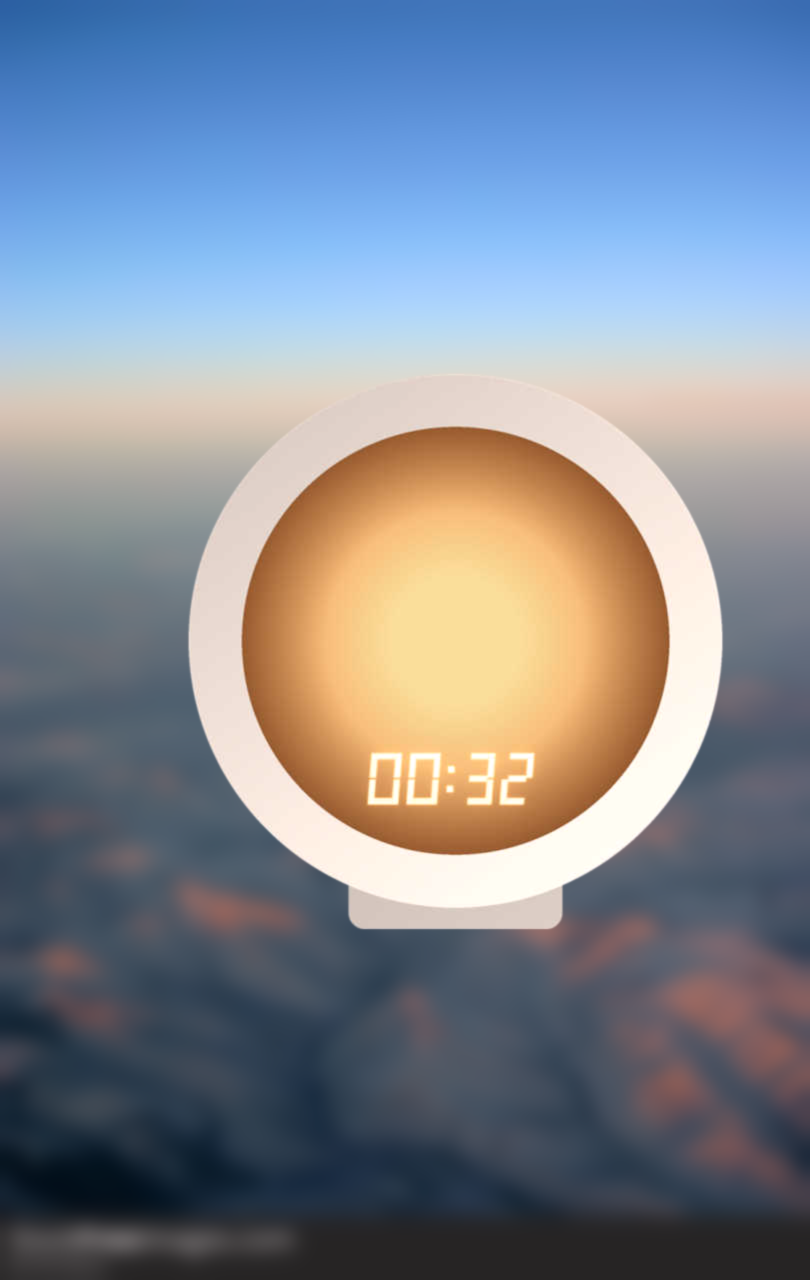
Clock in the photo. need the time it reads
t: 0:32
